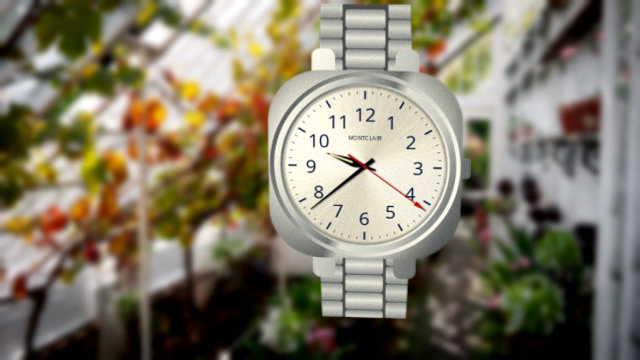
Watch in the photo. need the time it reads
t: 9:38:21
